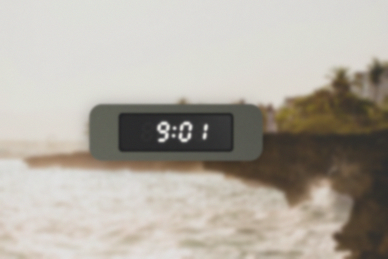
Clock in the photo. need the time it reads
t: 9:01
